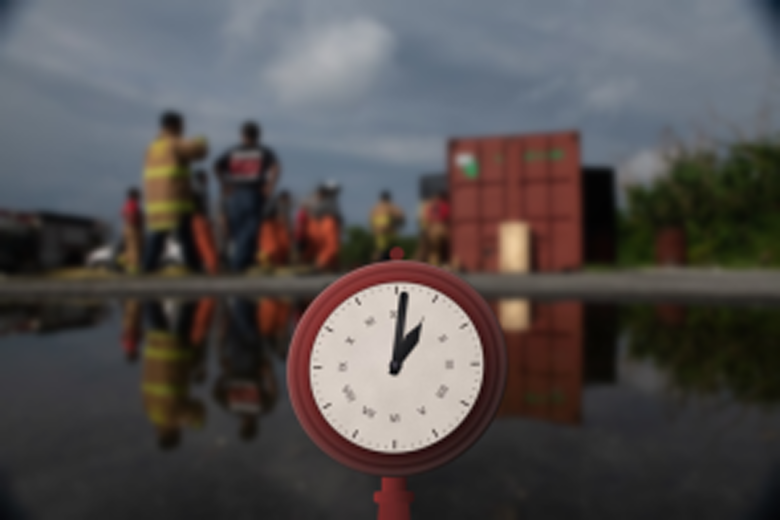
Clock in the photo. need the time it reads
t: 1:01
